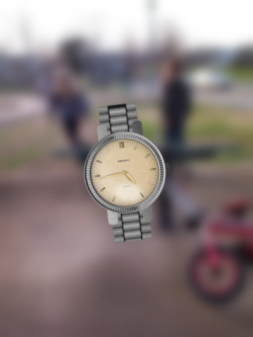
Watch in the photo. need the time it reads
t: 4:44
